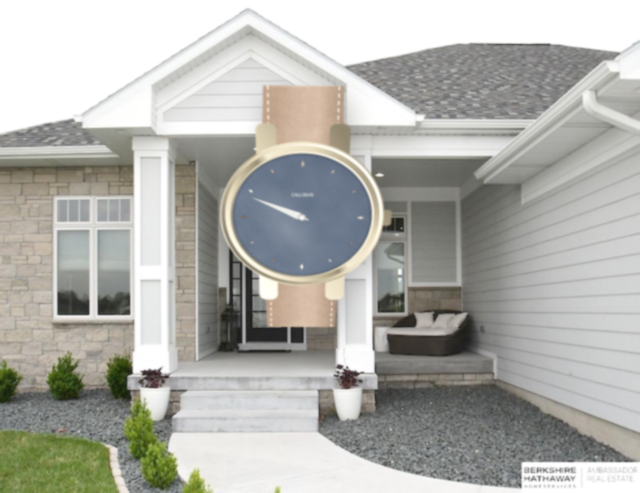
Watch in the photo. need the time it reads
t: 9:49
